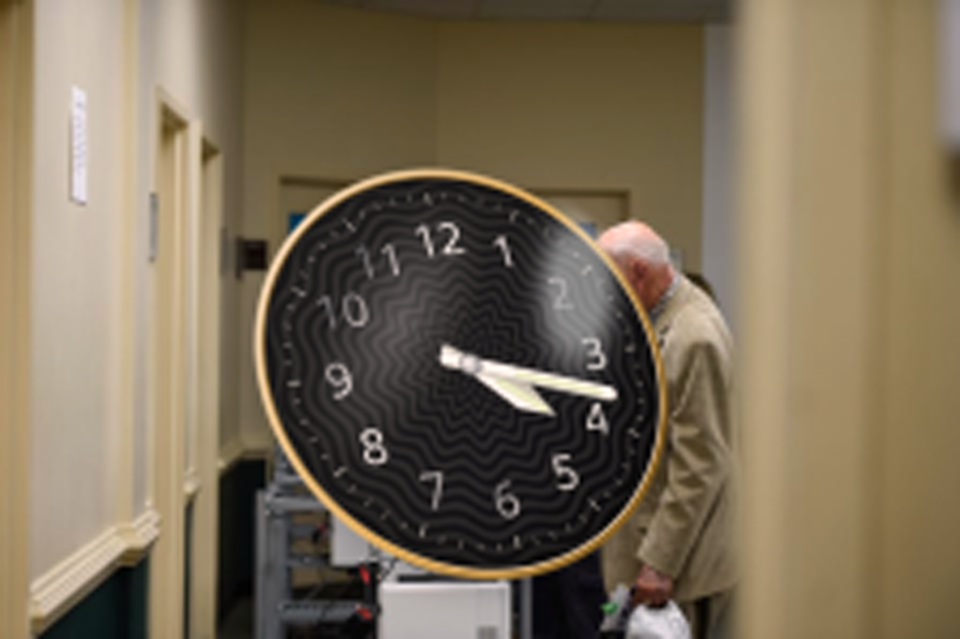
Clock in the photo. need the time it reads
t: 4:18
